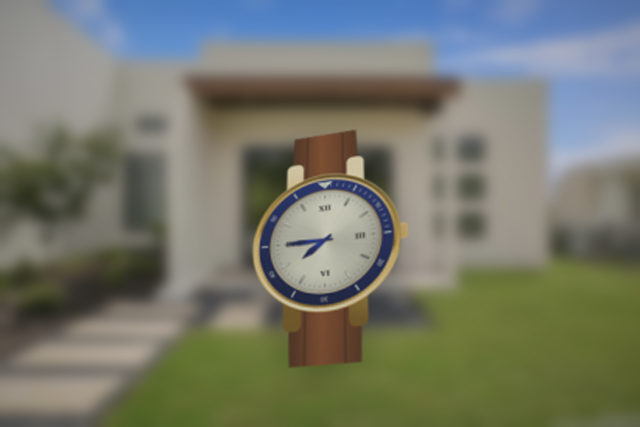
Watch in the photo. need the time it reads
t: 7:45
